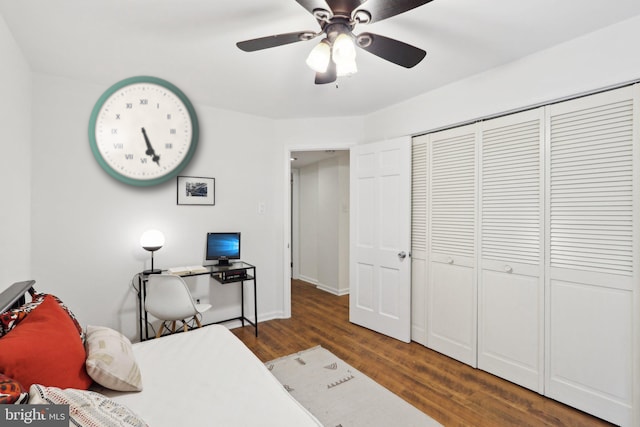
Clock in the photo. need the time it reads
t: 5:26
